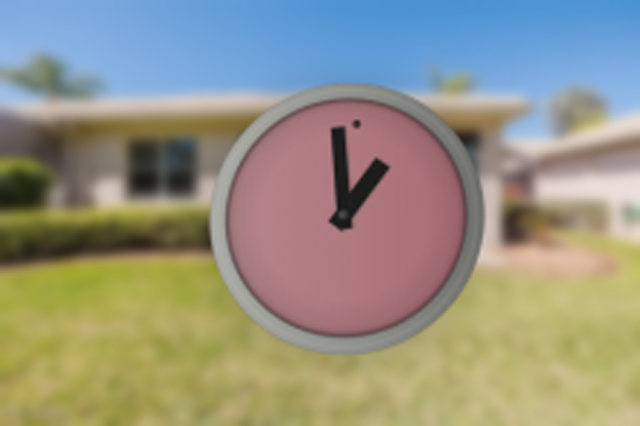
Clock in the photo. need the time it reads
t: 12:58
